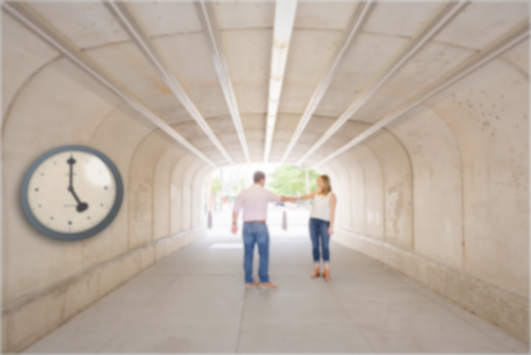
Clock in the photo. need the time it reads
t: 5:00
